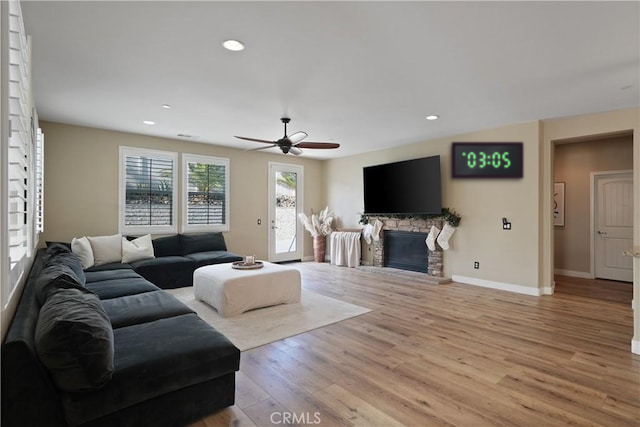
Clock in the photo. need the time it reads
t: 3:05
